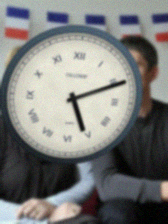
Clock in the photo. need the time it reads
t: 5:11
